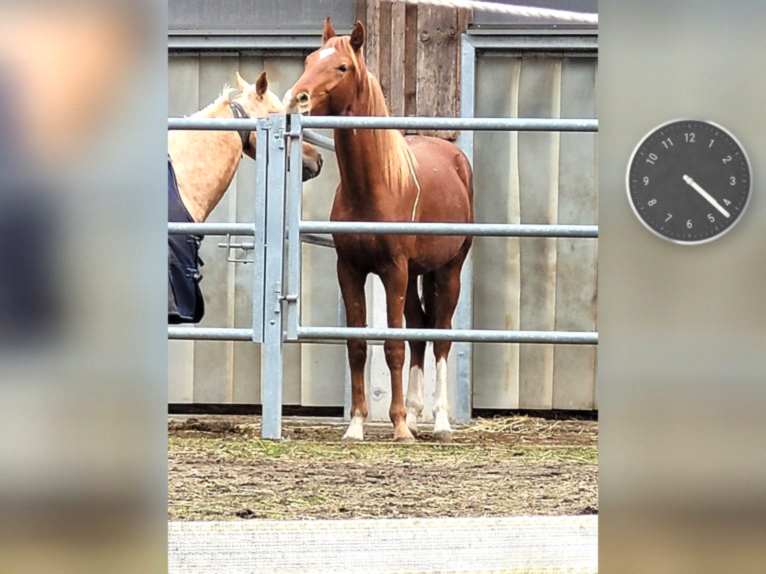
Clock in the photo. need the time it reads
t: 4:22
